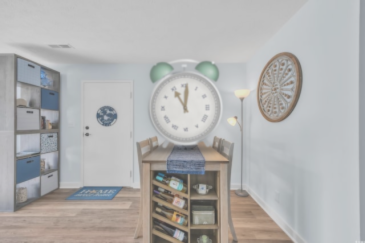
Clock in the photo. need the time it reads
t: 11:01
